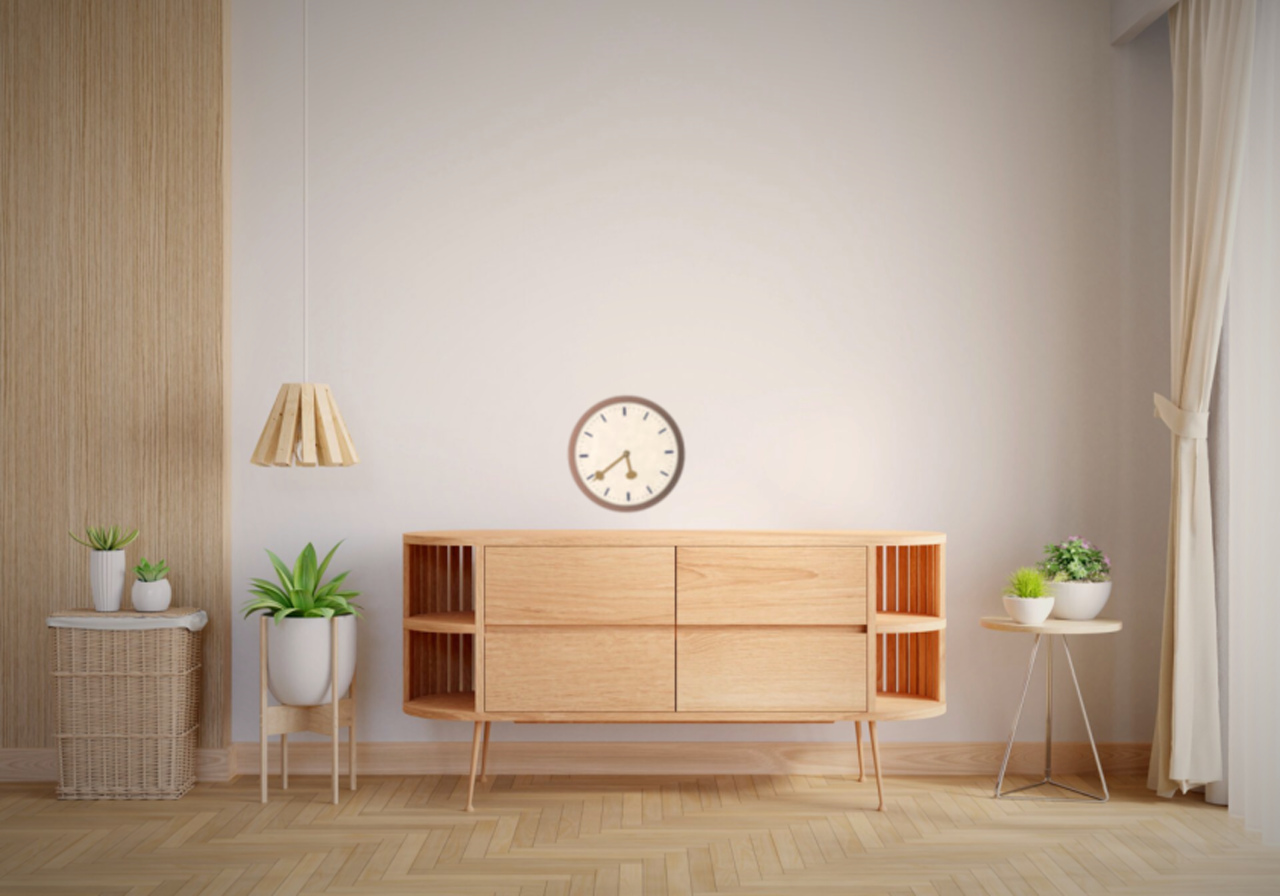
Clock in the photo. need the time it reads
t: 5:39
